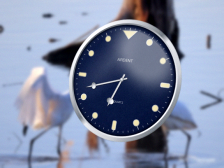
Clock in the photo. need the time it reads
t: 6:42
